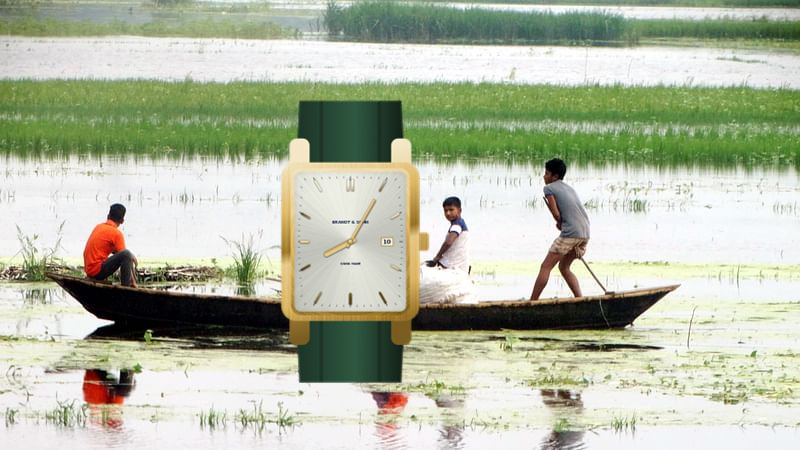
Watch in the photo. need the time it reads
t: 8:05
